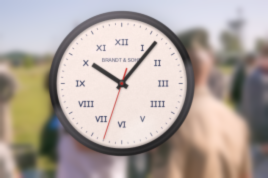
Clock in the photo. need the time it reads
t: 10:06:33
